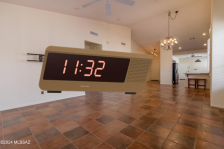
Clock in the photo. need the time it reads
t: 11:32
